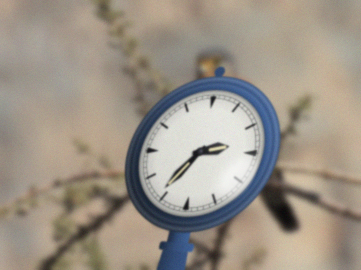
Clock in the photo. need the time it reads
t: 2:36
